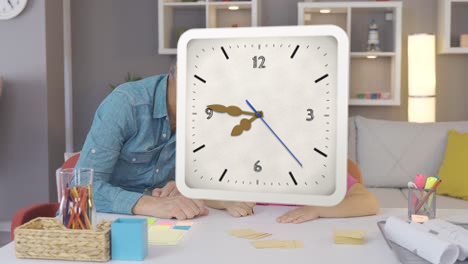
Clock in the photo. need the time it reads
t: 7:46:23
